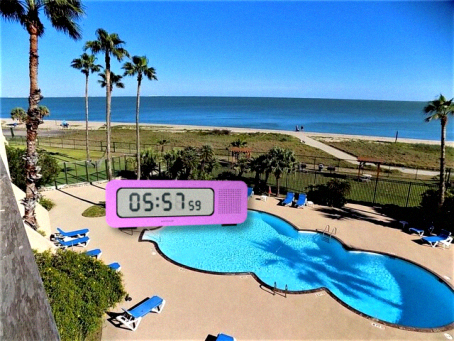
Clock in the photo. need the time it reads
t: 5:57:59
